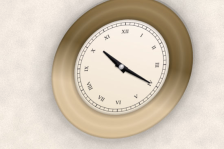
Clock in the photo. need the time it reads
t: 10:20
